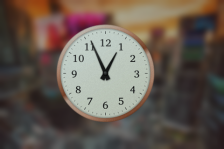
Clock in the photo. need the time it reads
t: 12:56
